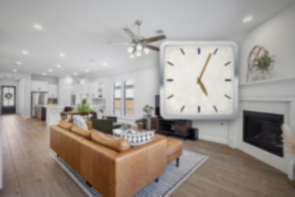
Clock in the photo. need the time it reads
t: 5:04
